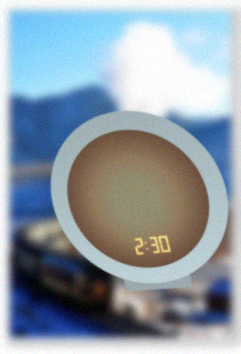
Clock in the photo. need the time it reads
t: 2:30
